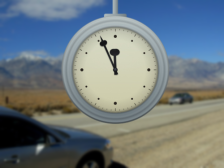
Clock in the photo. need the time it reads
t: 11:56
